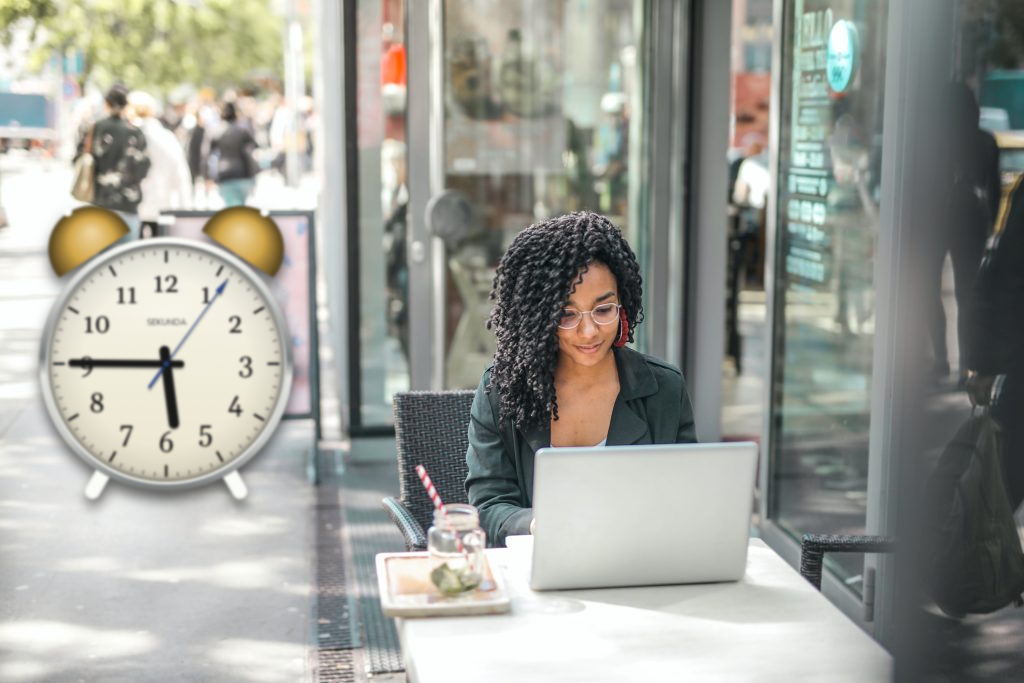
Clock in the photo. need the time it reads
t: 5:45:06
